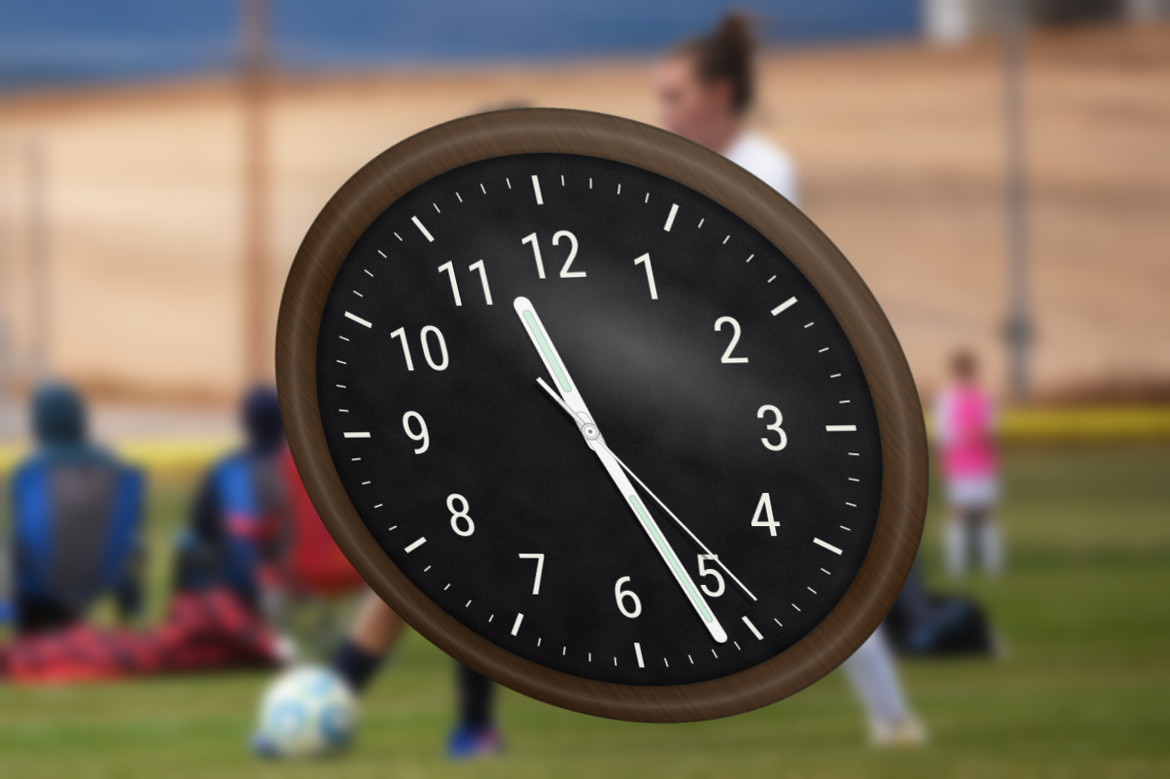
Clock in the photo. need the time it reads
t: 11:26:24
